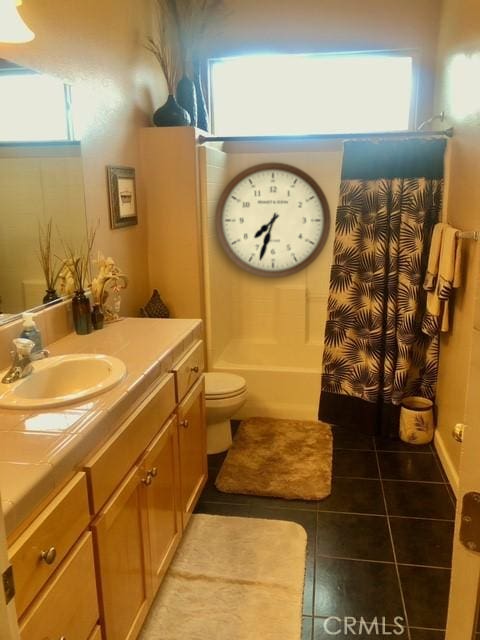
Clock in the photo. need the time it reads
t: 7:33
